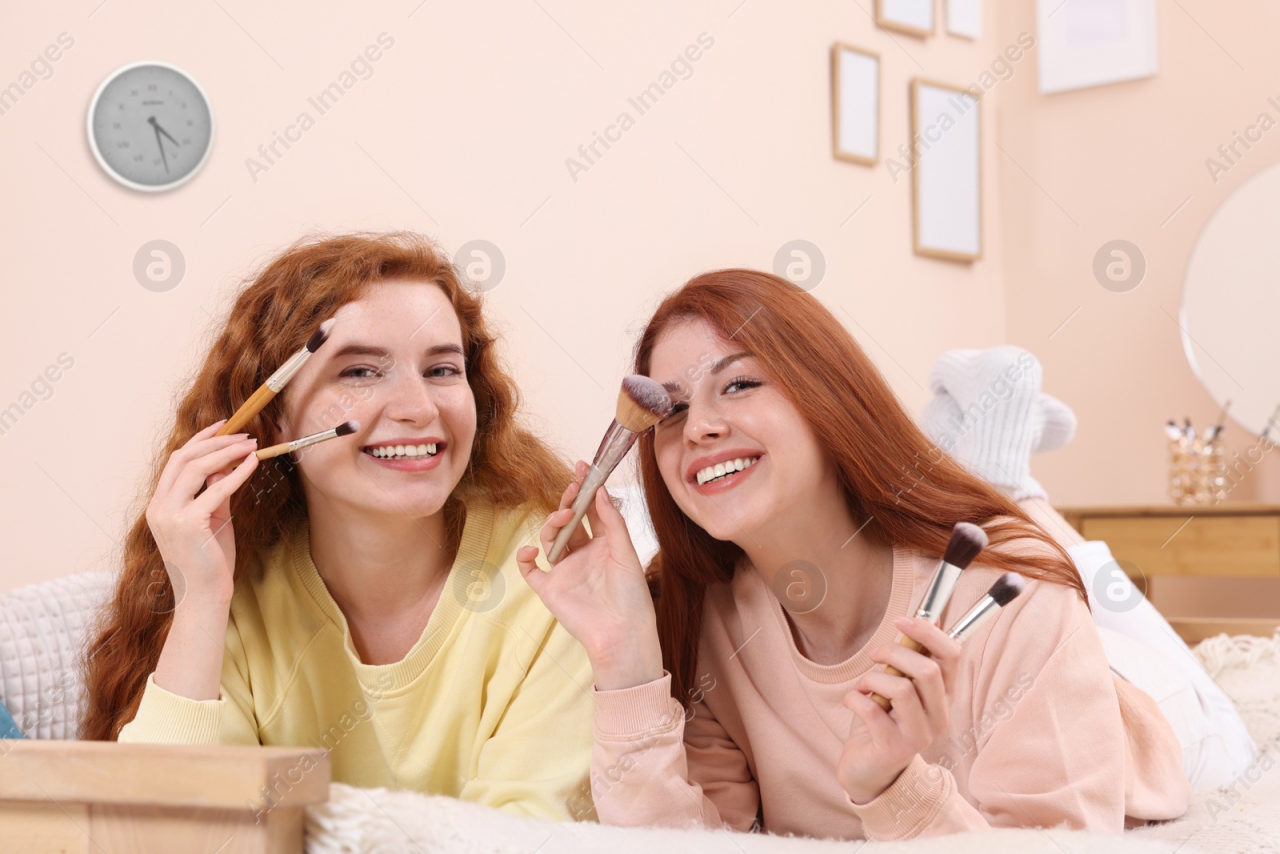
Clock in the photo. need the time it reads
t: 4:28
